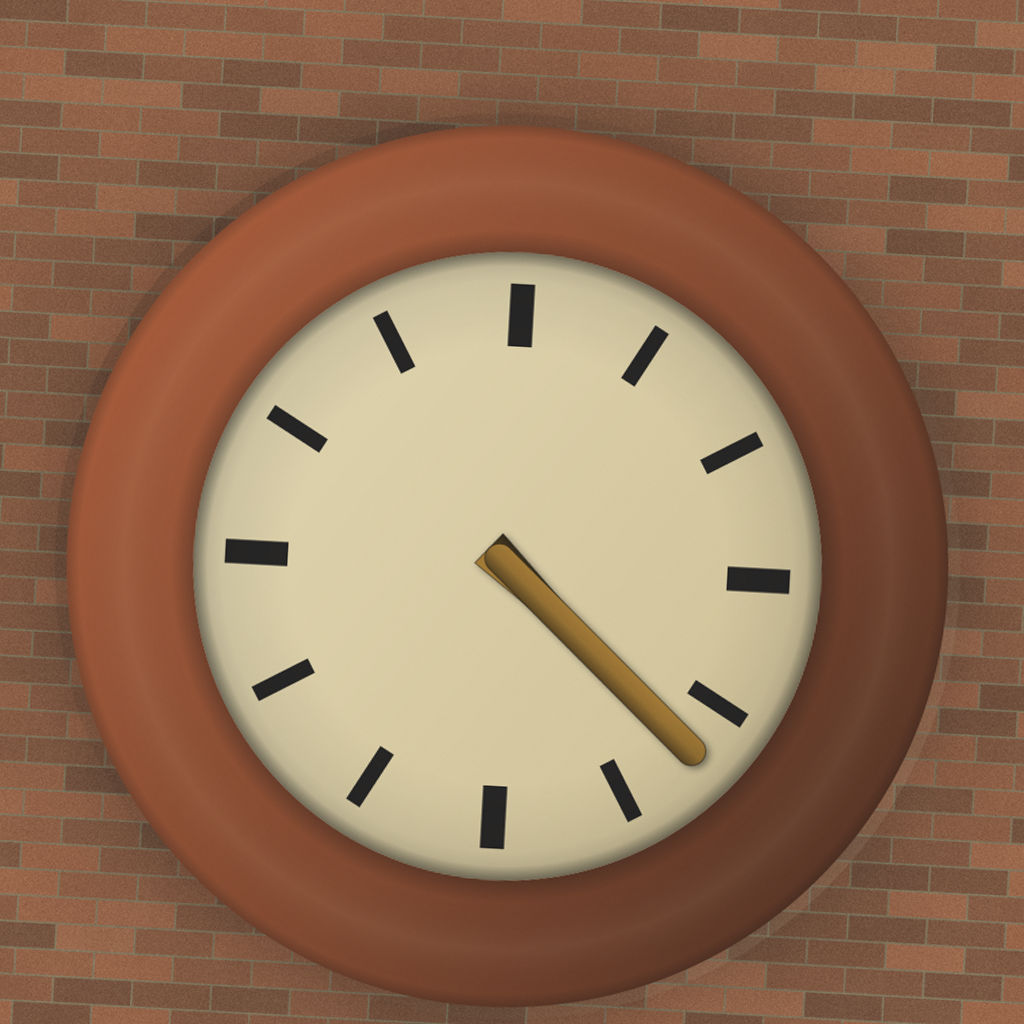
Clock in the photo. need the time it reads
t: 4:22
